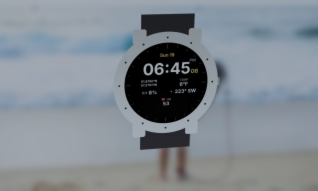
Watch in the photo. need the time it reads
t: 6:45
